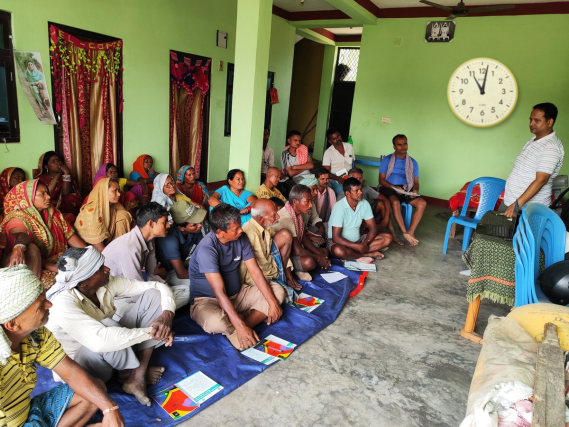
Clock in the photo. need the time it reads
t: 11:02
